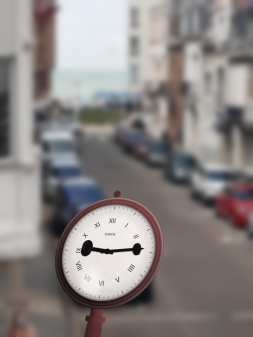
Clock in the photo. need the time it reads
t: 9:14
